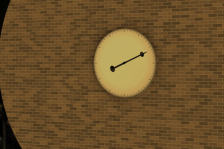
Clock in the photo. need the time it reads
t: 8:11
